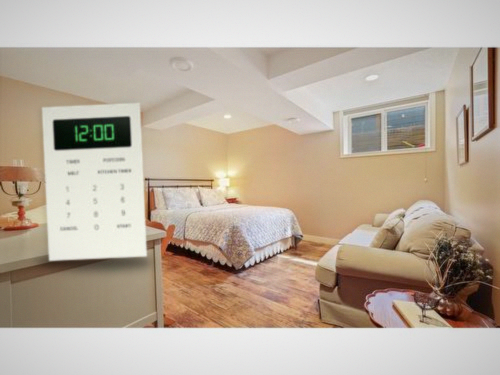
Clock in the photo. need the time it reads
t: 12:00
